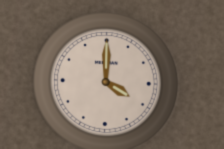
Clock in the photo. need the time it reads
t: 4:00
